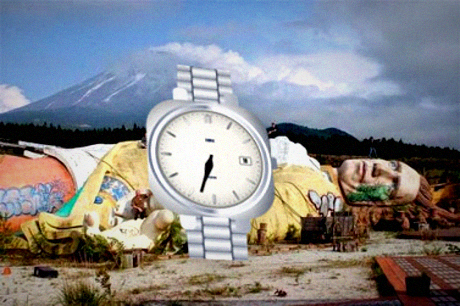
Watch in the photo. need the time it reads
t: 6:33
